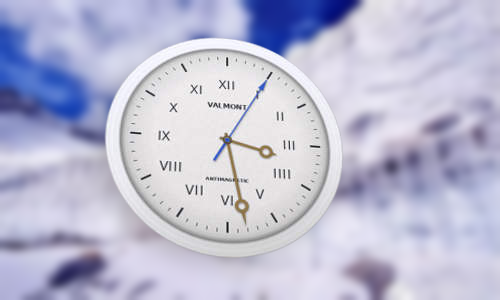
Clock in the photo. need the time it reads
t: 3:28:05
